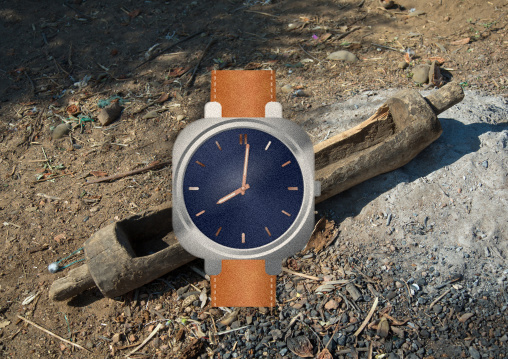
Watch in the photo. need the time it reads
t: 8:01
